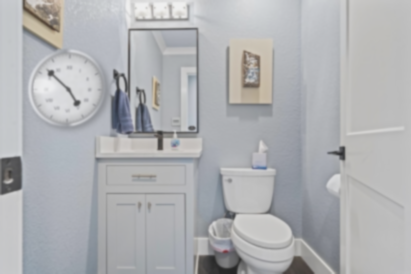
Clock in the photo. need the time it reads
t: 4:52
